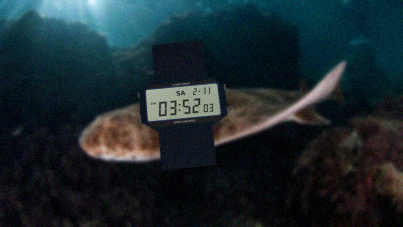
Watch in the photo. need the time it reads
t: 3:52:03
